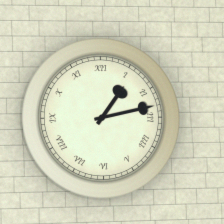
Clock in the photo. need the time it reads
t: 1:13
